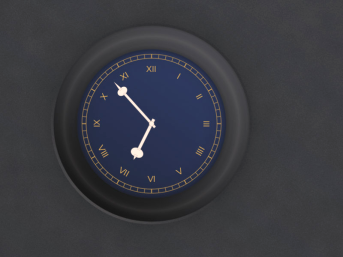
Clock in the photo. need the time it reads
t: 6:53
